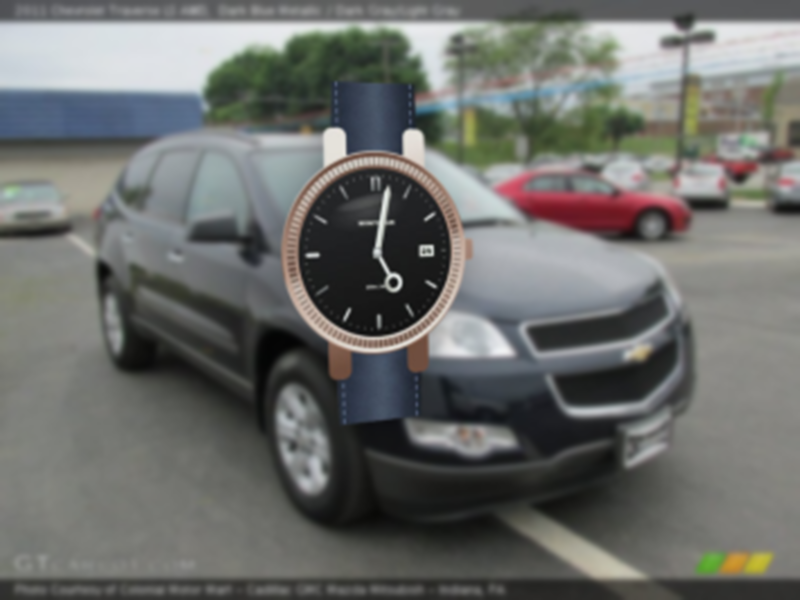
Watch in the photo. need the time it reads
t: 5:02
